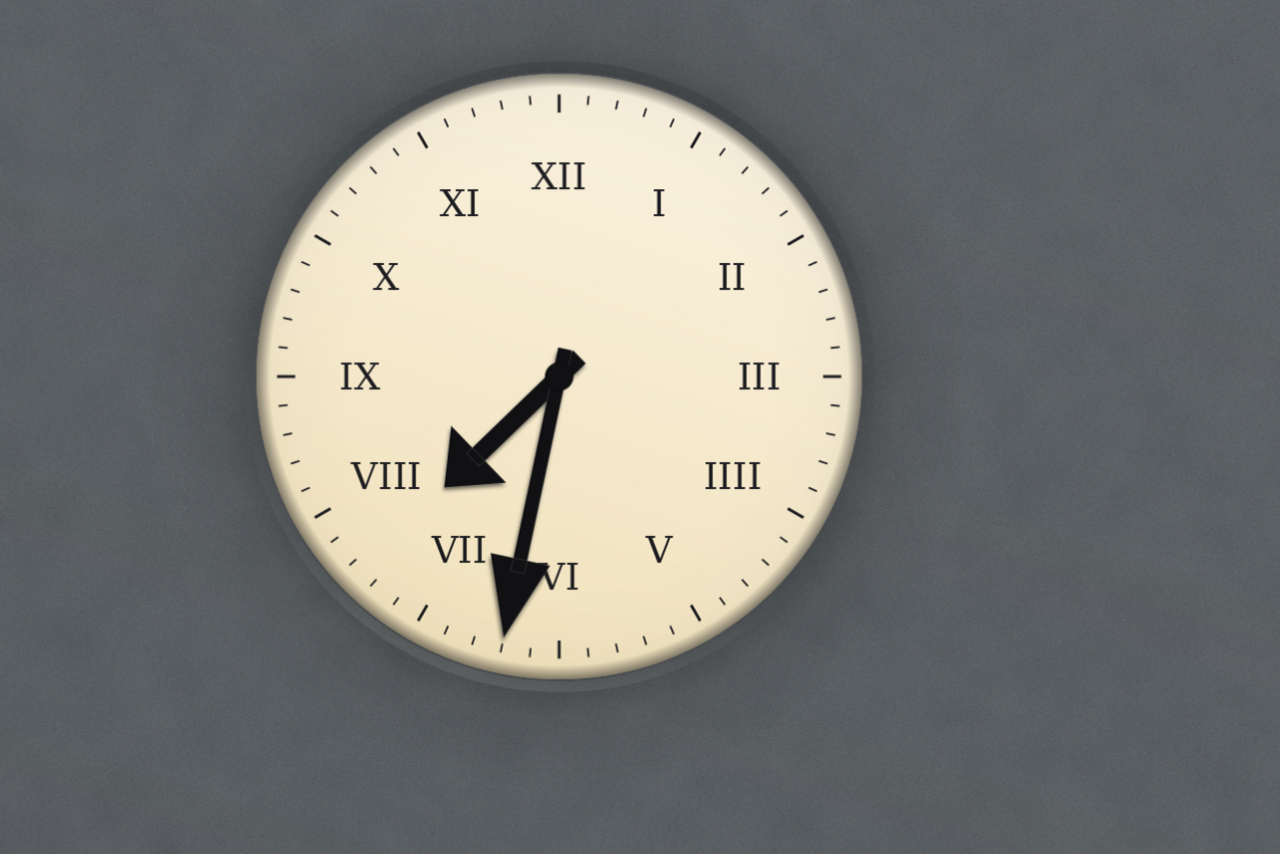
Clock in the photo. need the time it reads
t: 7:32
